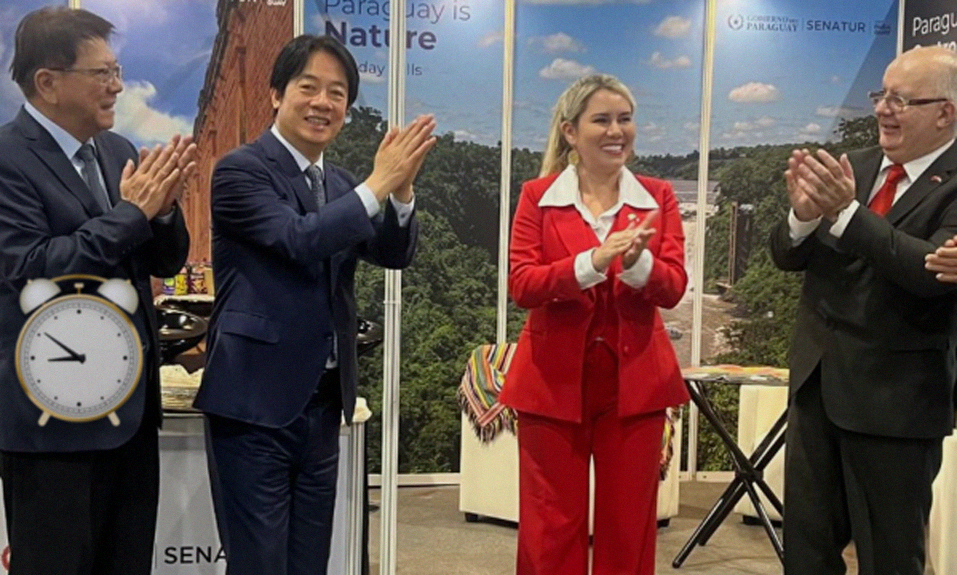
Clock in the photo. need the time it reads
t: 8:51
